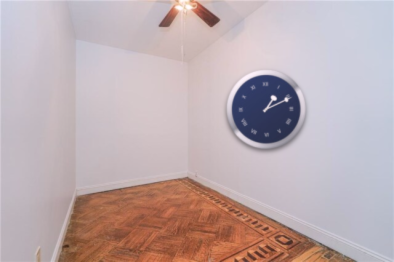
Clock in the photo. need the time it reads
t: 1:11
